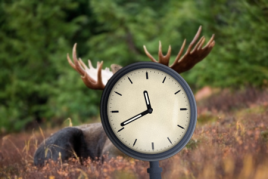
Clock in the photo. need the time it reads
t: 11:41
